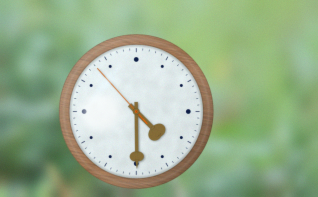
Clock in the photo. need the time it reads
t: 4:29:53
